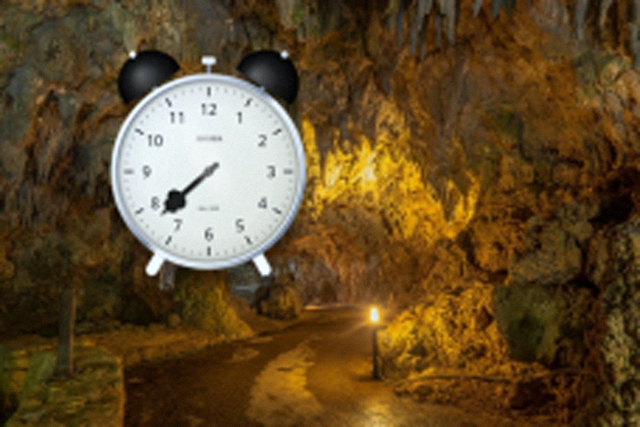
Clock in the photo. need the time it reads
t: 7:38
